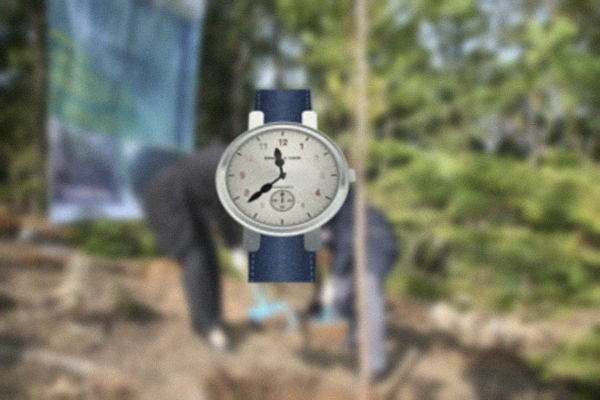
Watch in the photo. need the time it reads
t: 11:38
